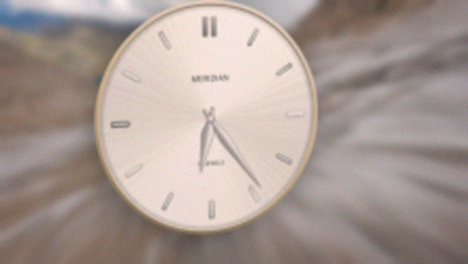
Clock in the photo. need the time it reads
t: 6:24
